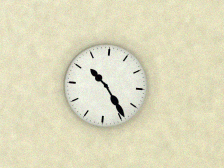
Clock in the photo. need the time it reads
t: 10:24
